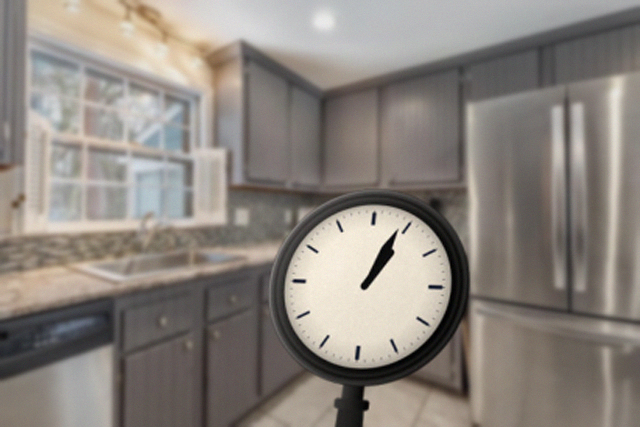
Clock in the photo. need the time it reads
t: 1:04
